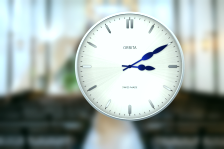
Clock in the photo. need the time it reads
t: 3:10
